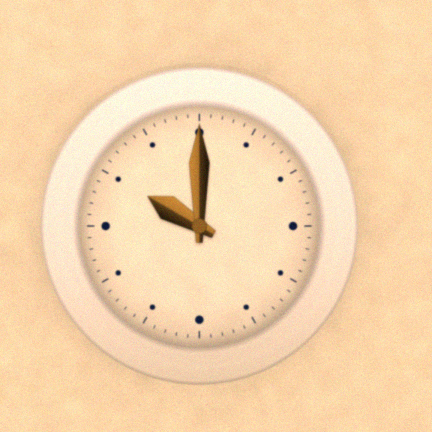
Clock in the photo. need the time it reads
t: 10:00
